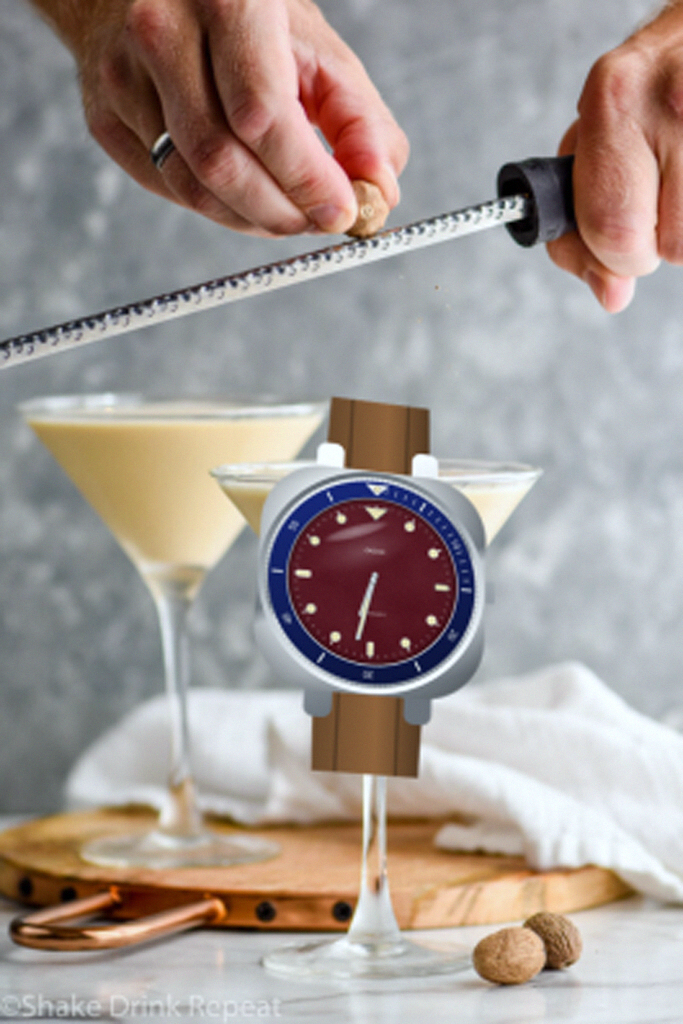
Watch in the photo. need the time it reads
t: 6:32
